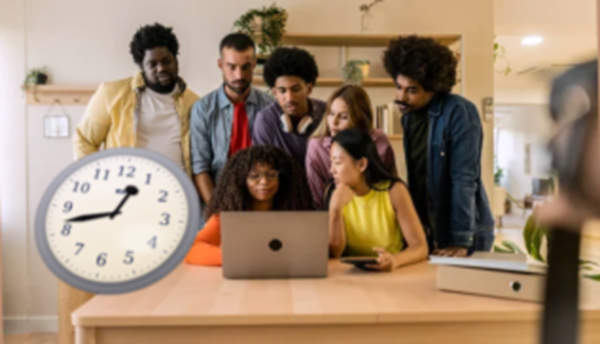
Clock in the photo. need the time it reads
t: 12:42
